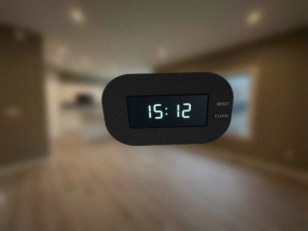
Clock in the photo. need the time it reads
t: 15:12
